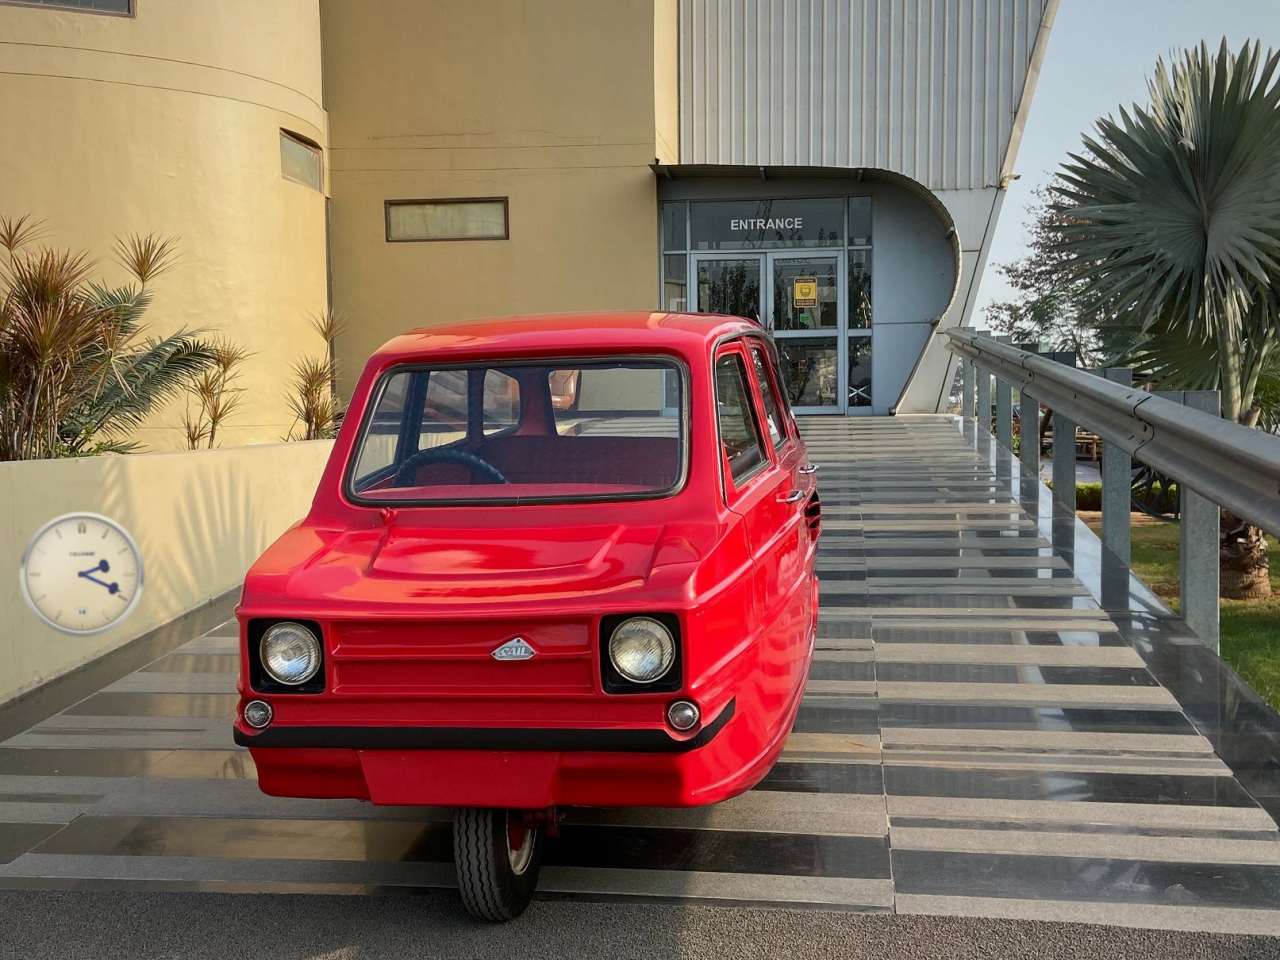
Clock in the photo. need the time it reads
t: 2:19
